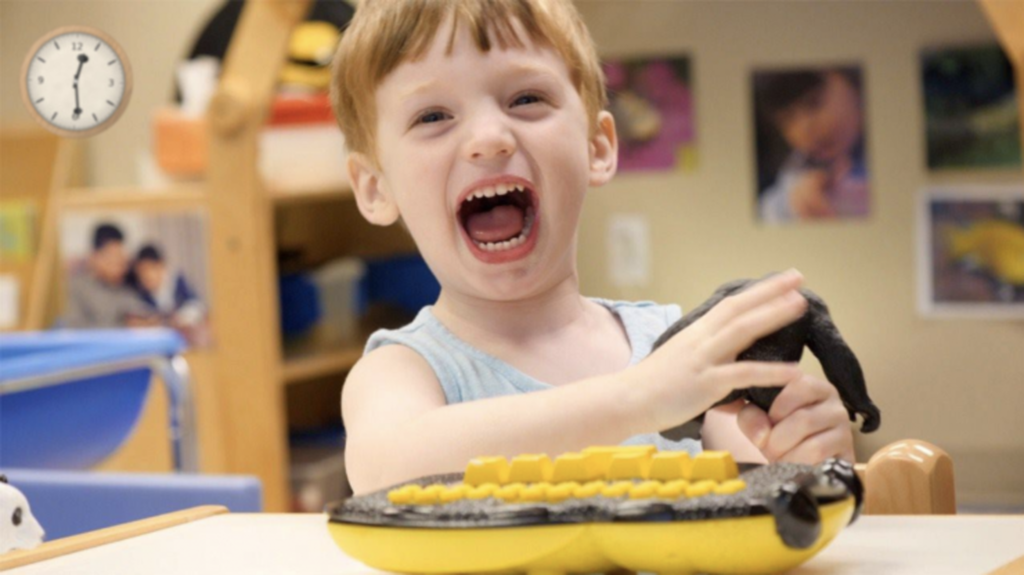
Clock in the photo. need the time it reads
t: 12:29
